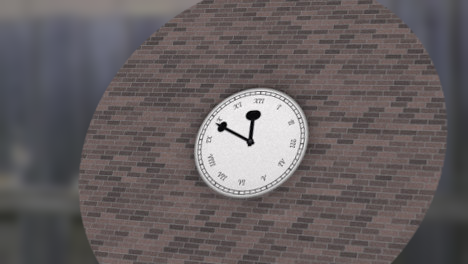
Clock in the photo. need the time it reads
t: 11:49
